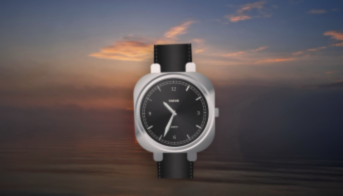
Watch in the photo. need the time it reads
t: 10:34
